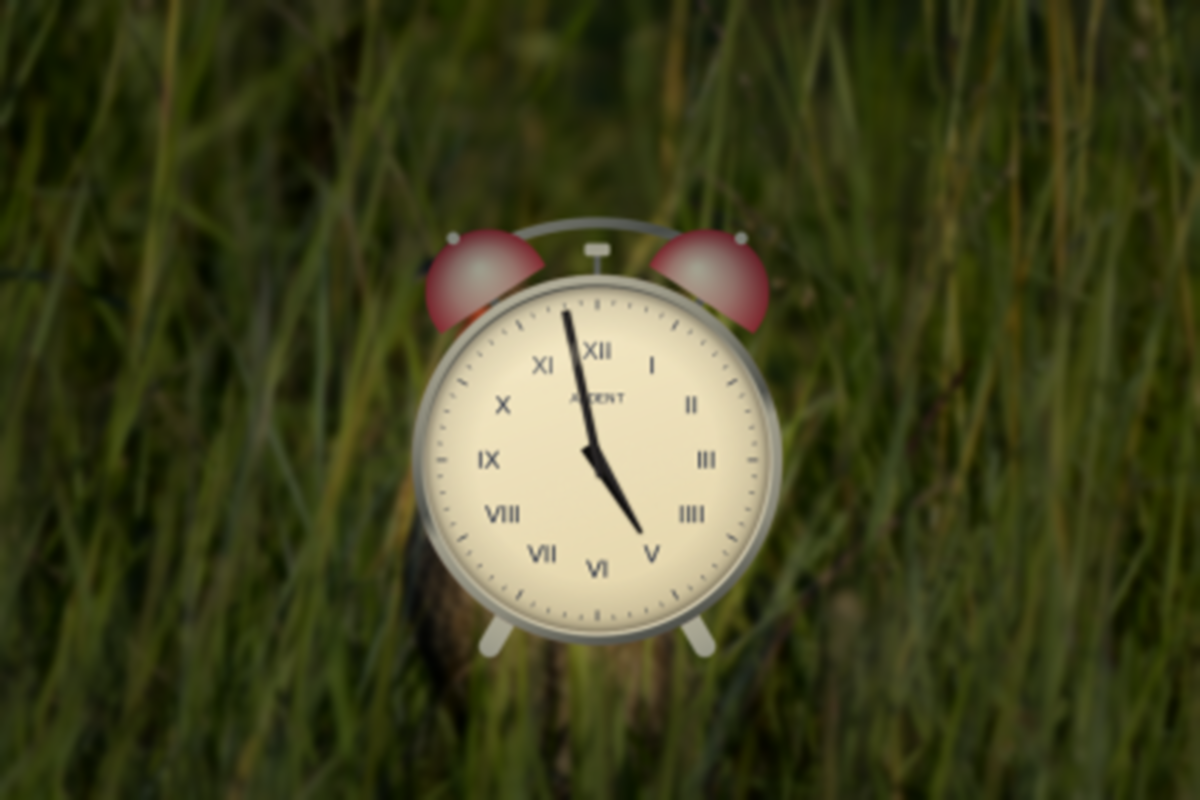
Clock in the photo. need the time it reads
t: 4:58
